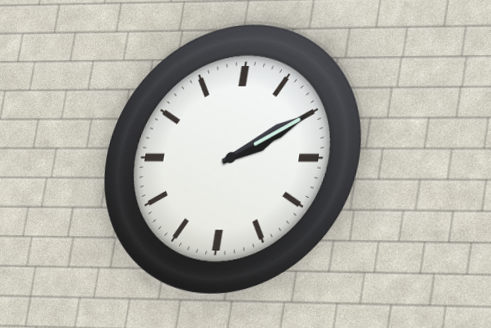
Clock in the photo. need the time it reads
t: 2:10
